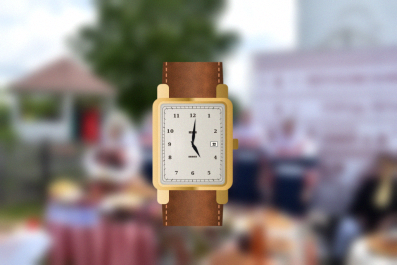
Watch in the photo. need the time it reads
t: 5:01
